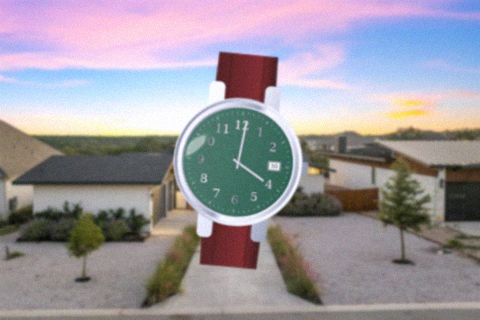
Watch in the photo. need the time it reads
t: 4:01
